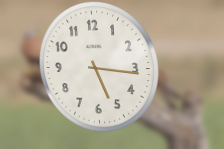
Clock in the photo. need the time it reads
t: 5:16
